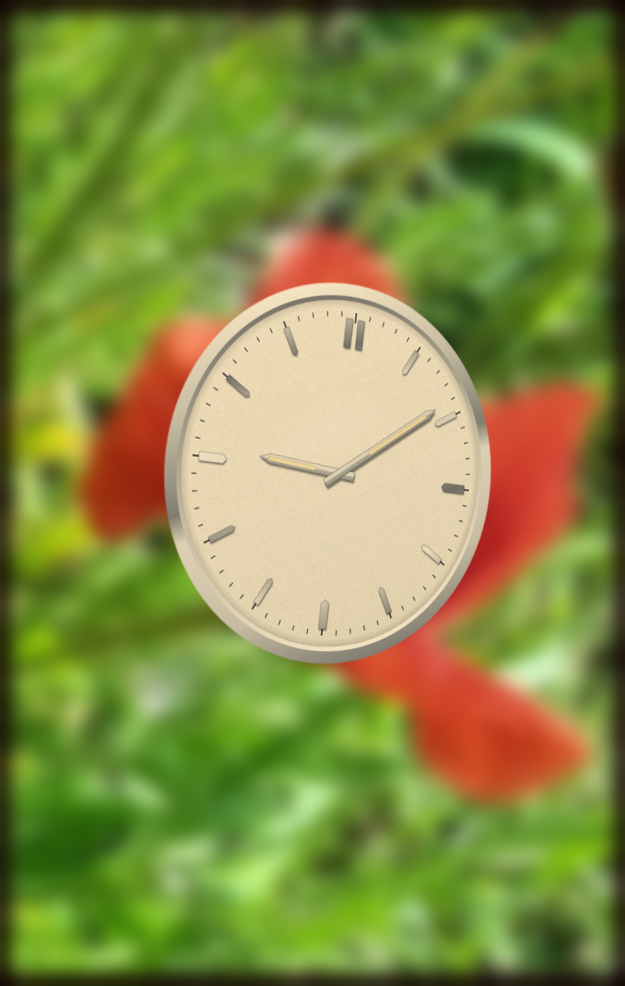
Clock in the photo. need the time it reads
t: 9:09
